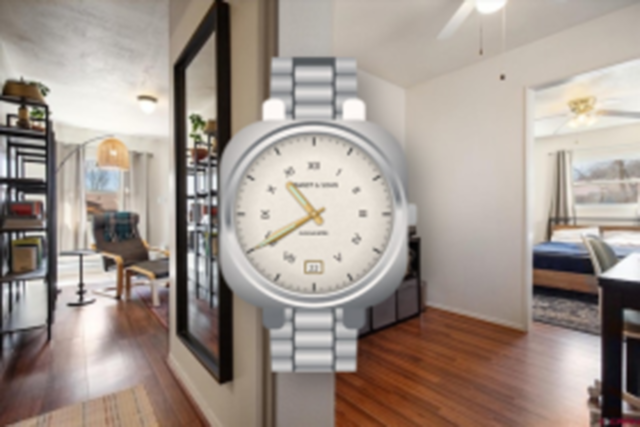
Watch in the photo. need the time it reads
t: 10:40
